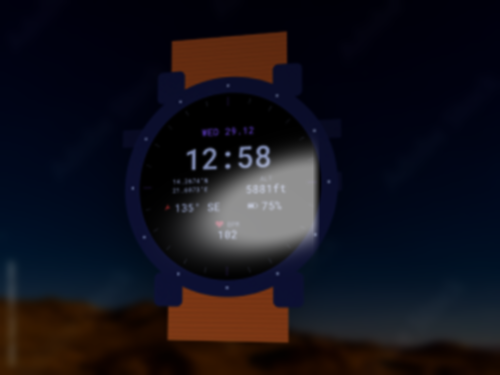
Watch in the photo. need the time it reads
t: 12:58
